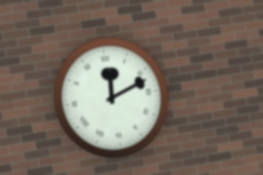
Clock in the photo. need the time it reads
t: 12:12
